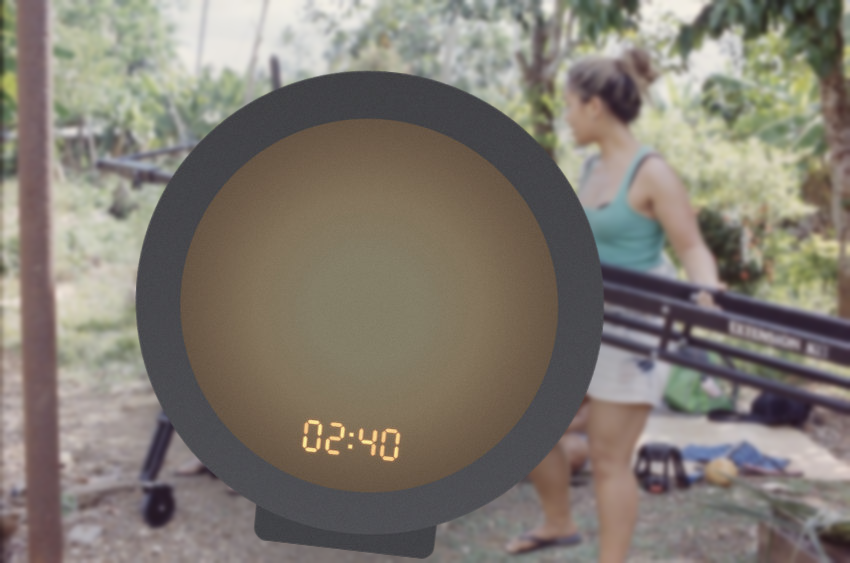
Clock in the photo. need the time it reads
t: 2:40
